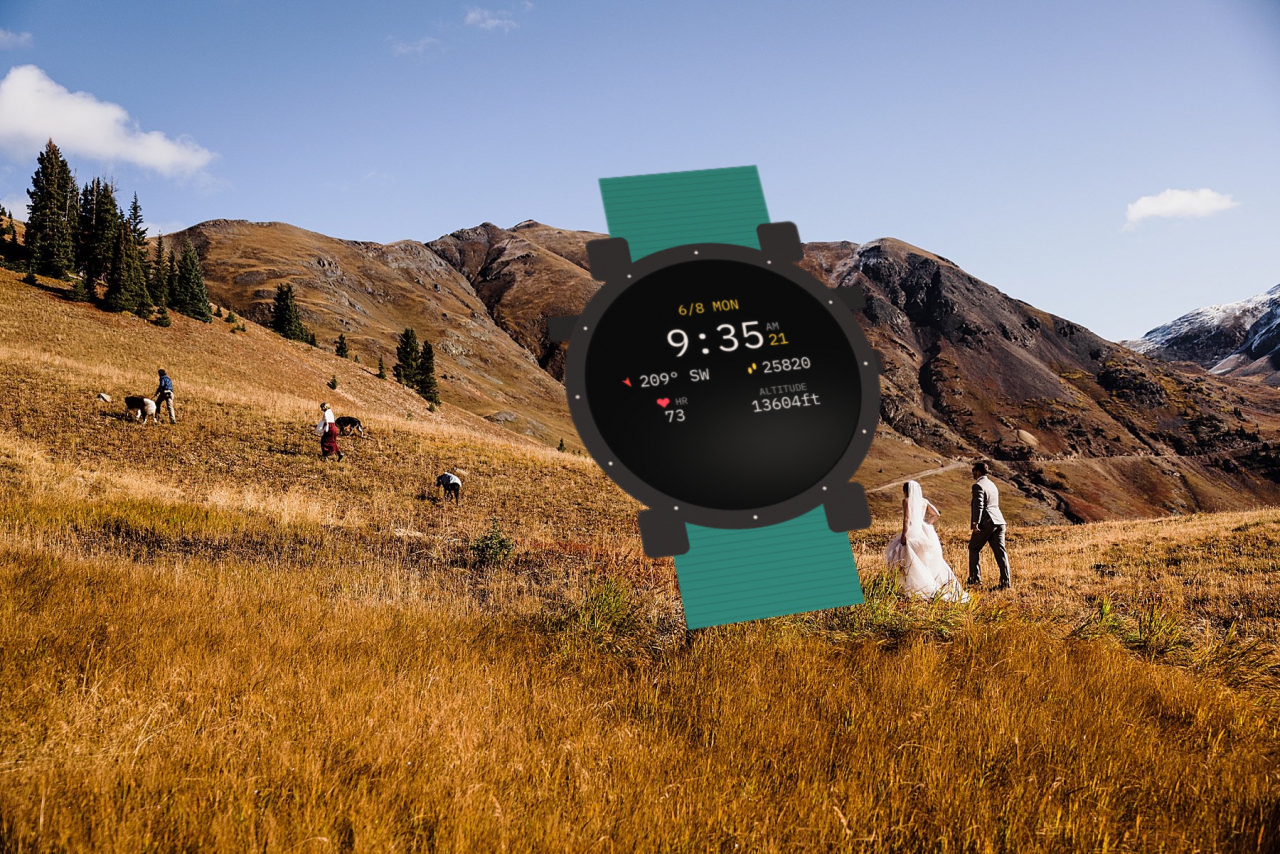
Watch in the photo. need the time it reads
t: 9:35:21
